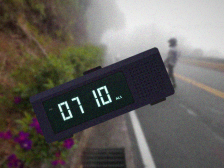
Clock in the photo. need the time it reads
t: 7:10
